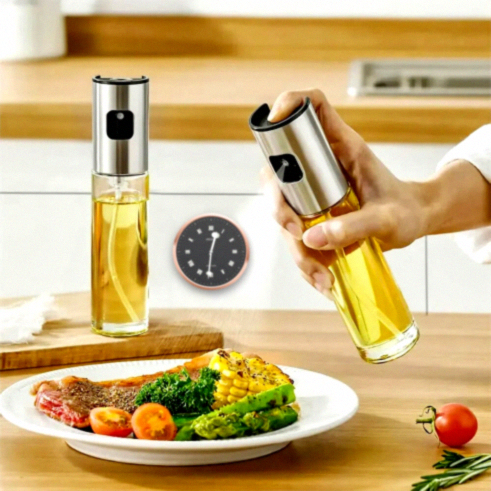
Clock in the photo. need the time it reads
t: 12:31
